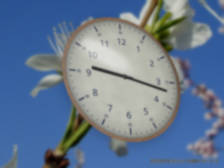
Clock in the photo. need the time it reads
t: 9:17
